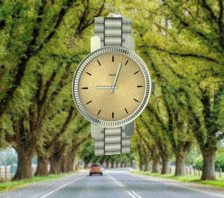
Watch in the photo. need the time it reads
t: 9:03
